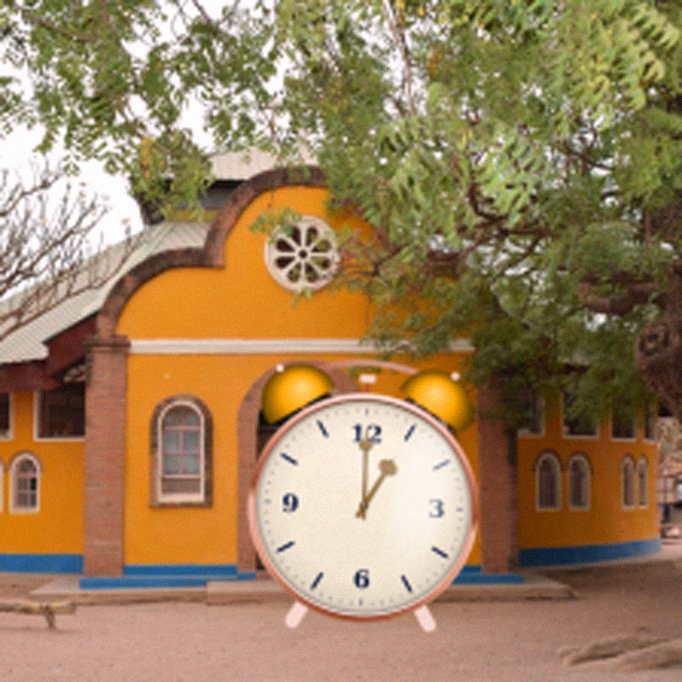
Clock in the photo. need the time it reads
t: 1:00
